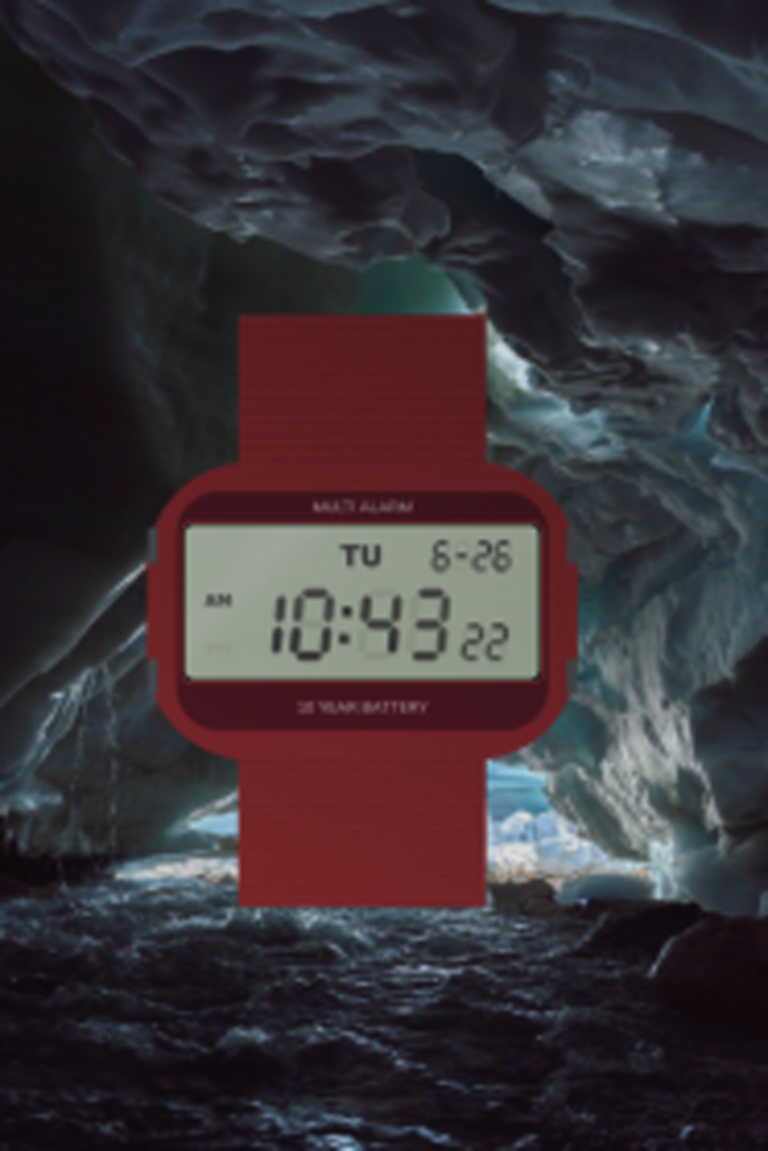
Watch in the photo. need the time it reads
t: 10:43:22
